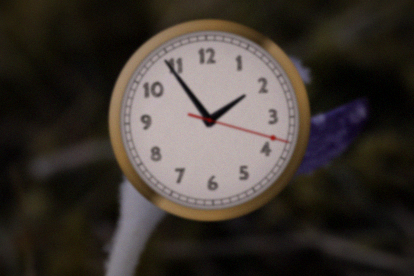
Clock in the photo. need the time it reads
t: 1:54:18
